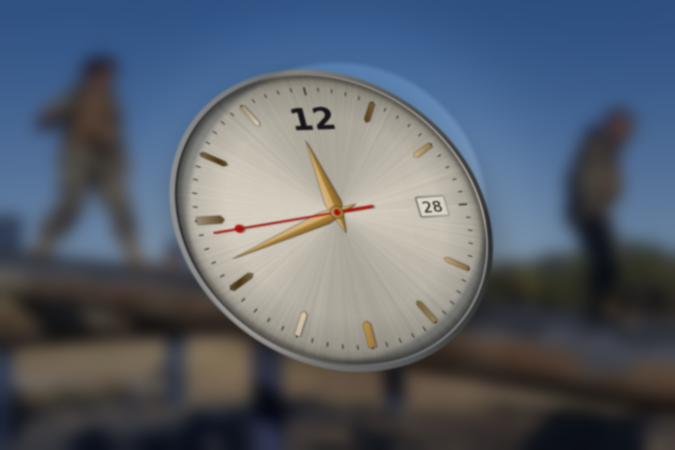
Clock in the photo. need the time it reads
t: 11:41:44
